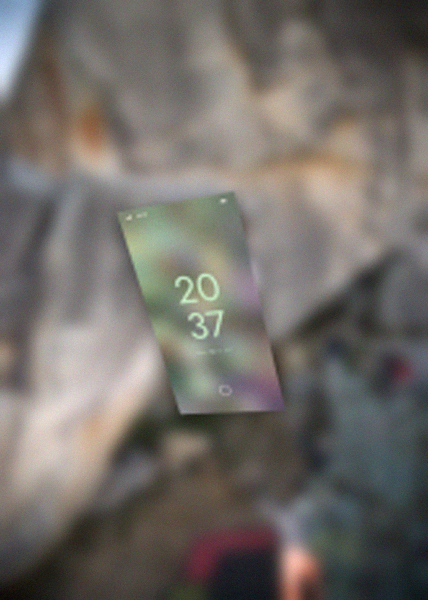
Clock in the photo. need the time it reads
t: 20:37
